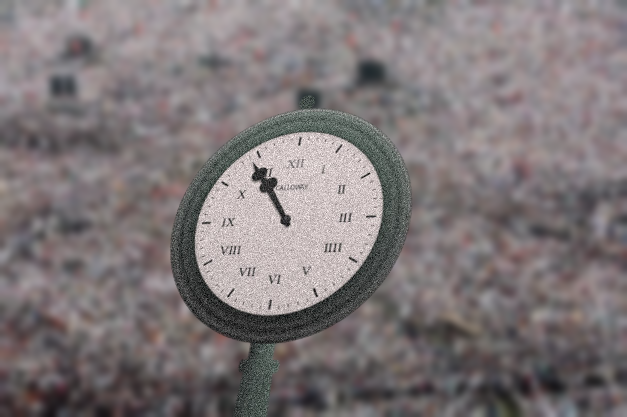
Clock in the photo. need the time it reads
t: 10:54
